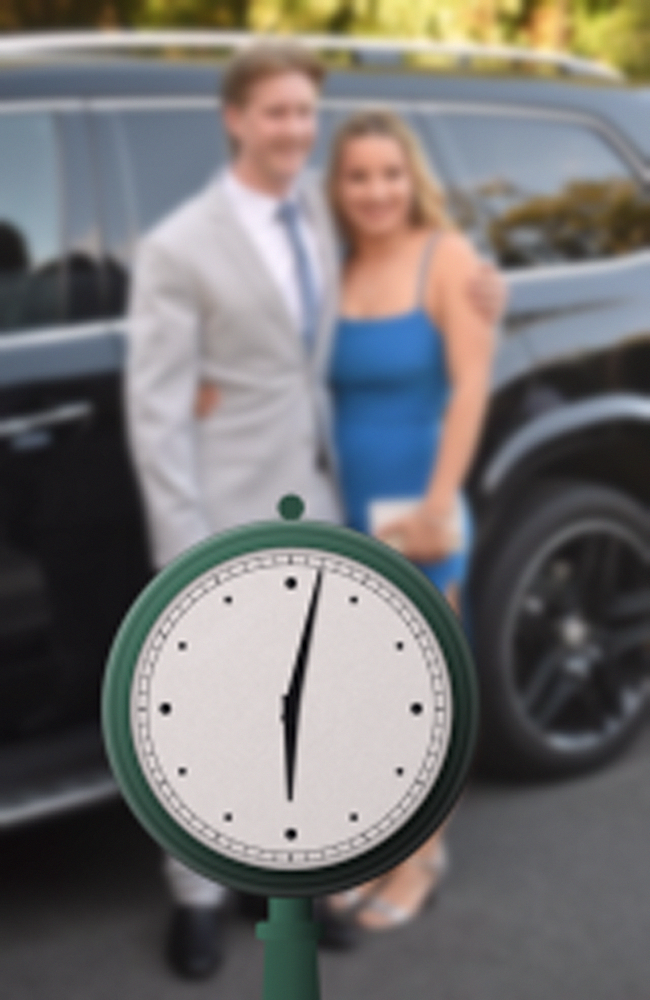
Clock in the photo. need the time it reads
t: 6:02
